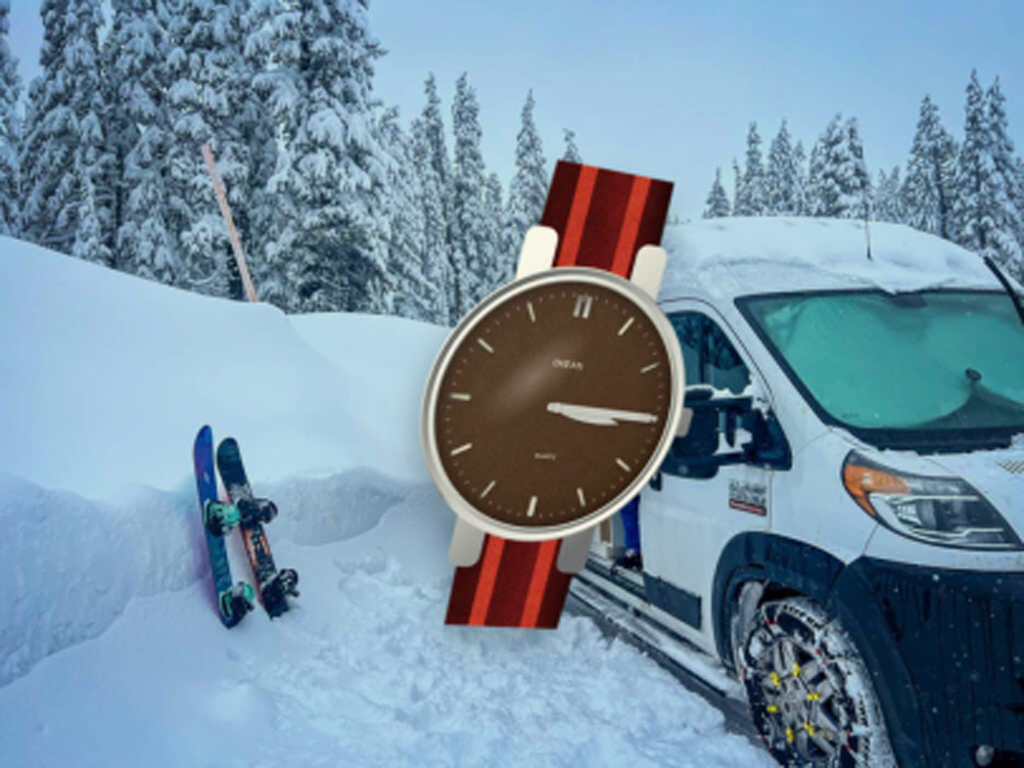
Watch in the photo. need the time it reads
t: 3:15
